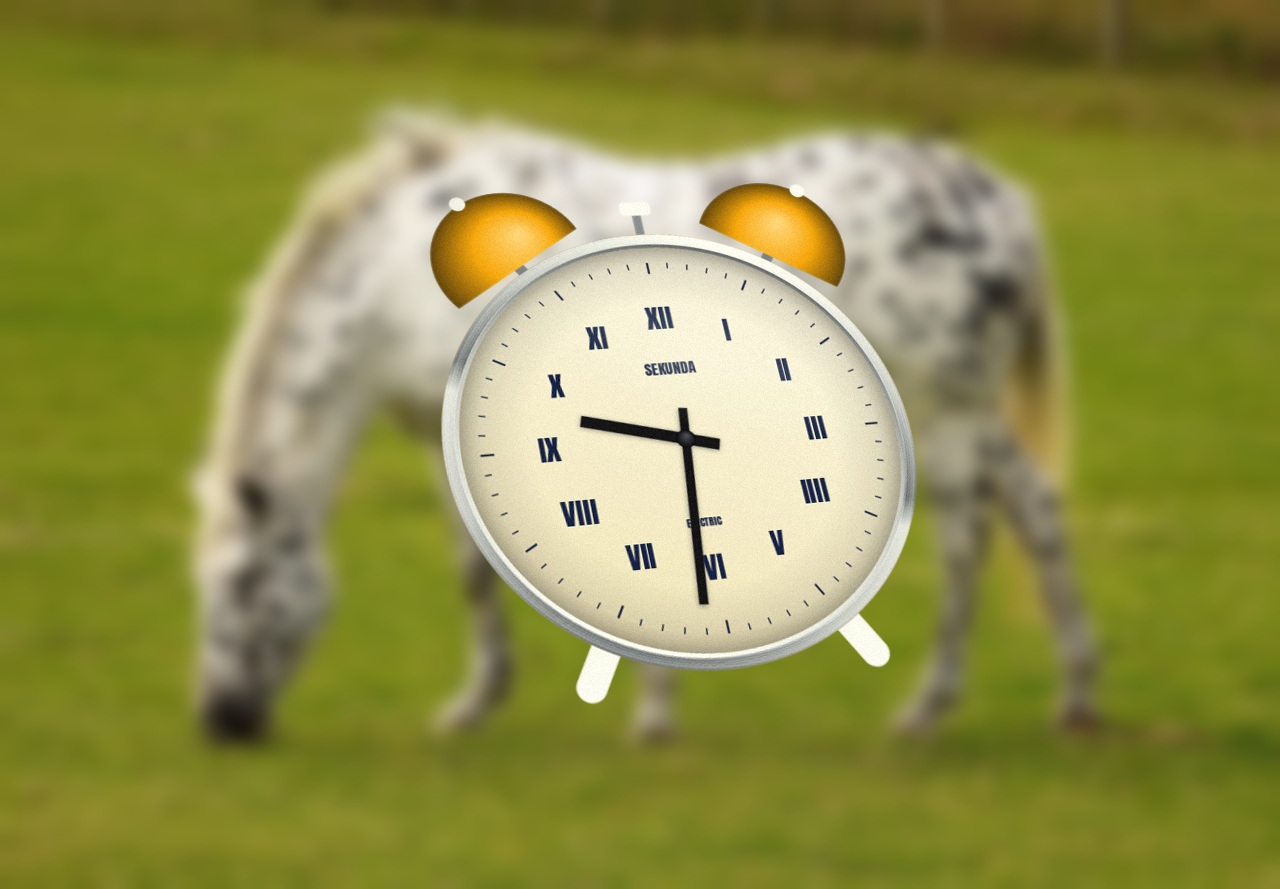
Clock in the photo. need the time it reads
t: 9:31
